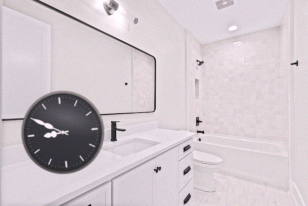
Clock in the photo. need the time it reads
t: 8:50
